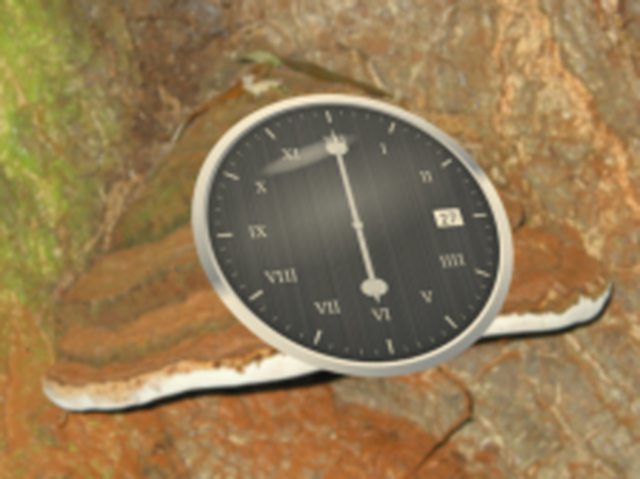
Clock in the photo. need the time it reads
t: 6:00
